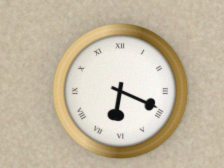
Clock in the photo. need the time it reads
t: 6:19
